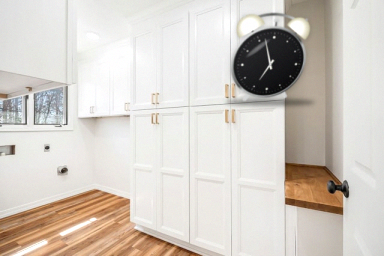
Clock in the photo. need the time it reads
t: 6:57
